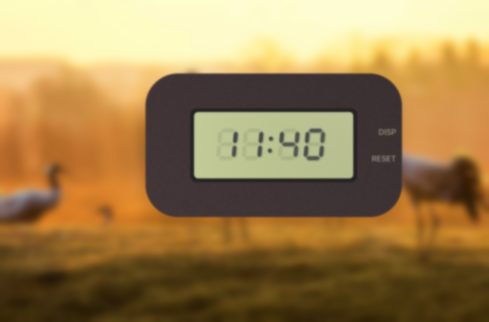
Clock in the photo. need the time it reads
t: 11:40
